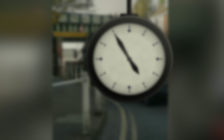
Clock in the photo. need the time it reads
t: 4:55
